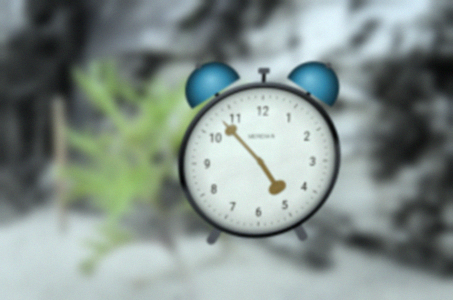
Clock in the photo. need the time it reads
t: 4:53
